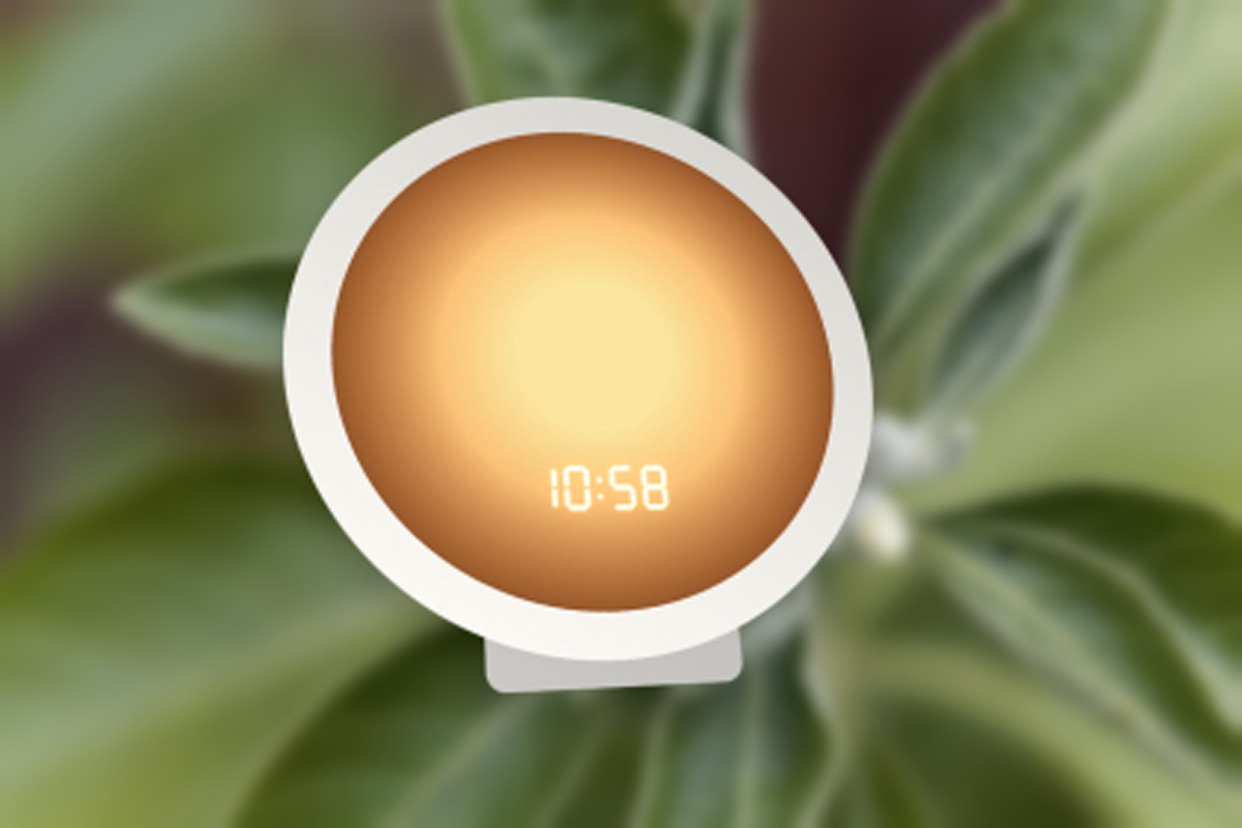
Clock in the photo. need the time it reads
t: 10:58
